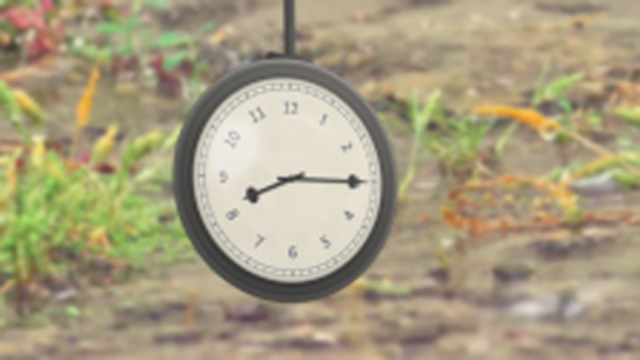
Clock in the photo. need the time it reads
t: 8:15
